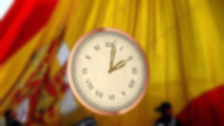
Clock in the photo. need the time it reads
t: 2:02
